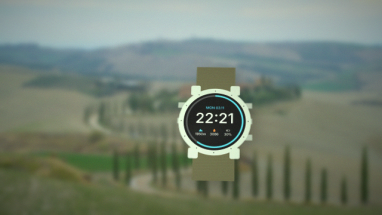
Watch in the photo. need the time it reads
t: 22:21
